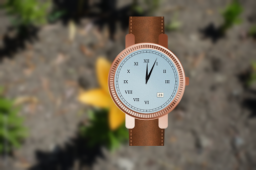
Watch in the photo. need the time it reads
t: 12:04
